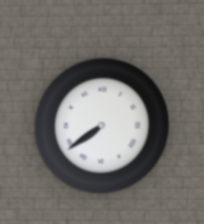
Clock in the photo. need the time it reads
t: 7:39
